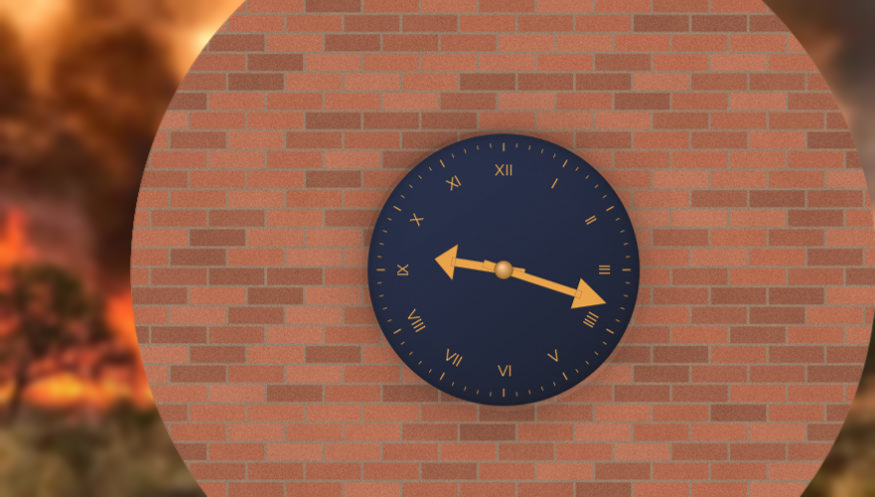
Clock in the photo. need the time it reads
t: 9:18
